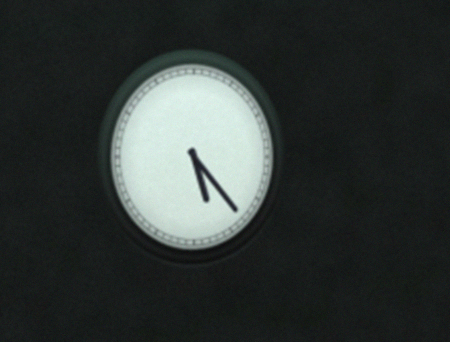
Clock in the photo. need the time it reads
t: 5:23
